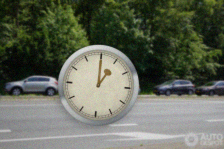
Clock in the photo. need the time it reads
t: 1:00
